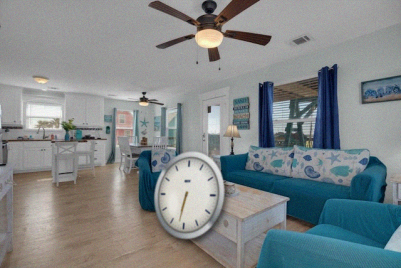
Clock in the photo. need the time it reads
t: 6:32
